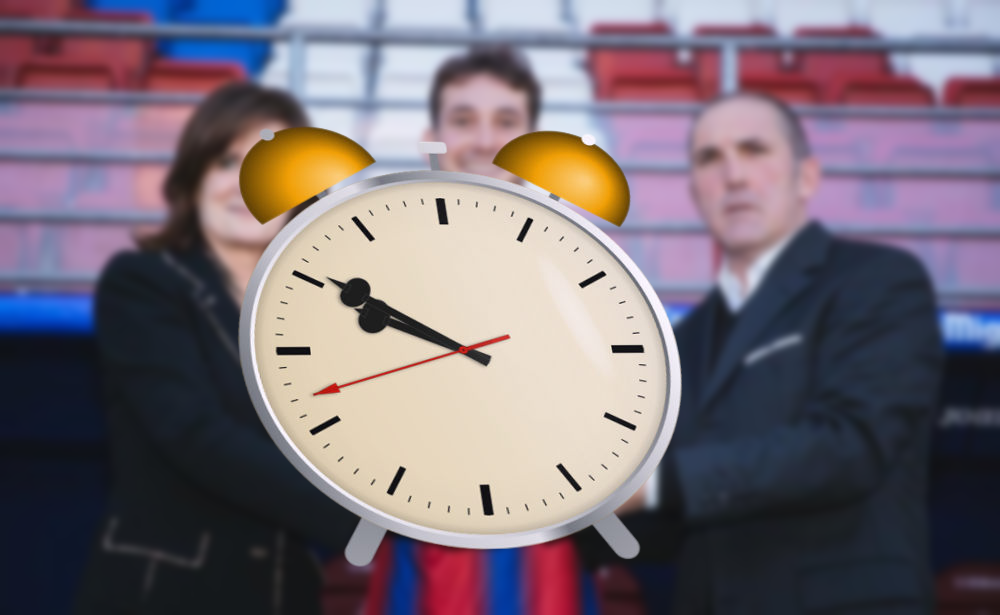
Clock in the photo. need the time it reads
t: 9:50:42
